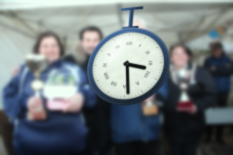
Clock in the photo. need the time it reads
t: 3:29
